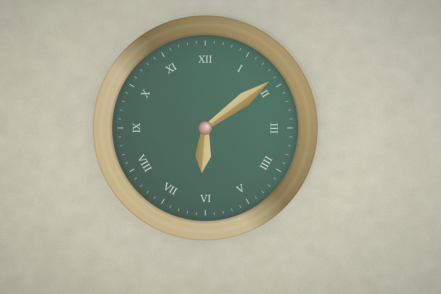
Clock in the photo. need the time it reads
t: 6:09
